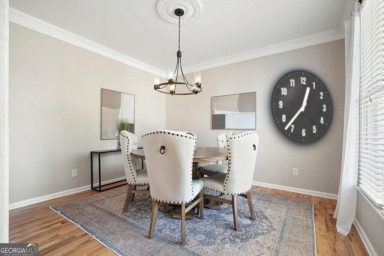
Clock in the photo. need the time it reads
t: 12:37
